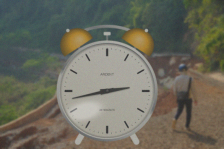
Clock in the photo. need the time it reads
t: 2:43
